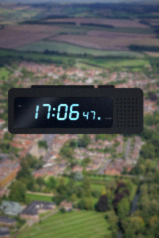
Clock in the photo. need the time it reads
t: 17:06:47
